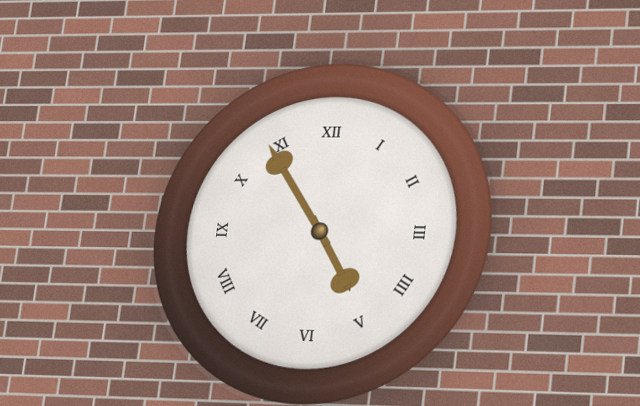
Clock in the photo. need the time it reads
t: 4:54
